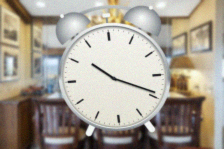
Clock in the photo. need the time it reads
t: 10:19
